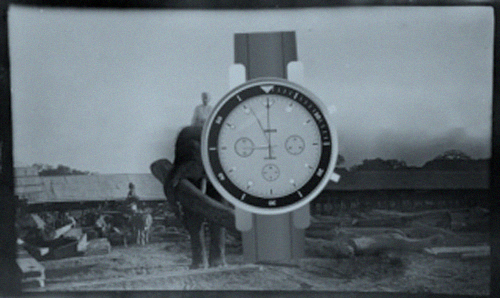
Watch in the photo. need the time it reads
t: 8:56
